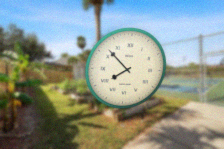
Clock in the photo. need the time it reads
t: 7:52
